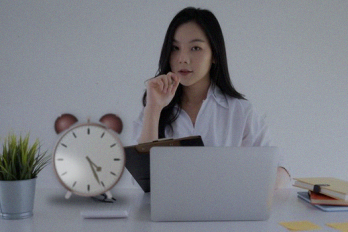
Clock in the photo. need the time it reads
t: 4:26
